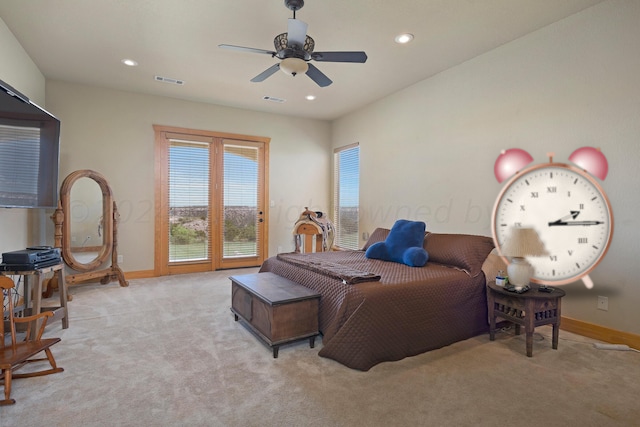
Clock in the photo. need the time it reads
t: 2:15
